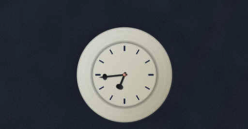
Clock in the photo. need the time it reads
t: 6:44
